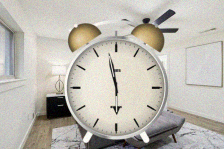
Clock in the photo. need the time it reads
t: 5:58
